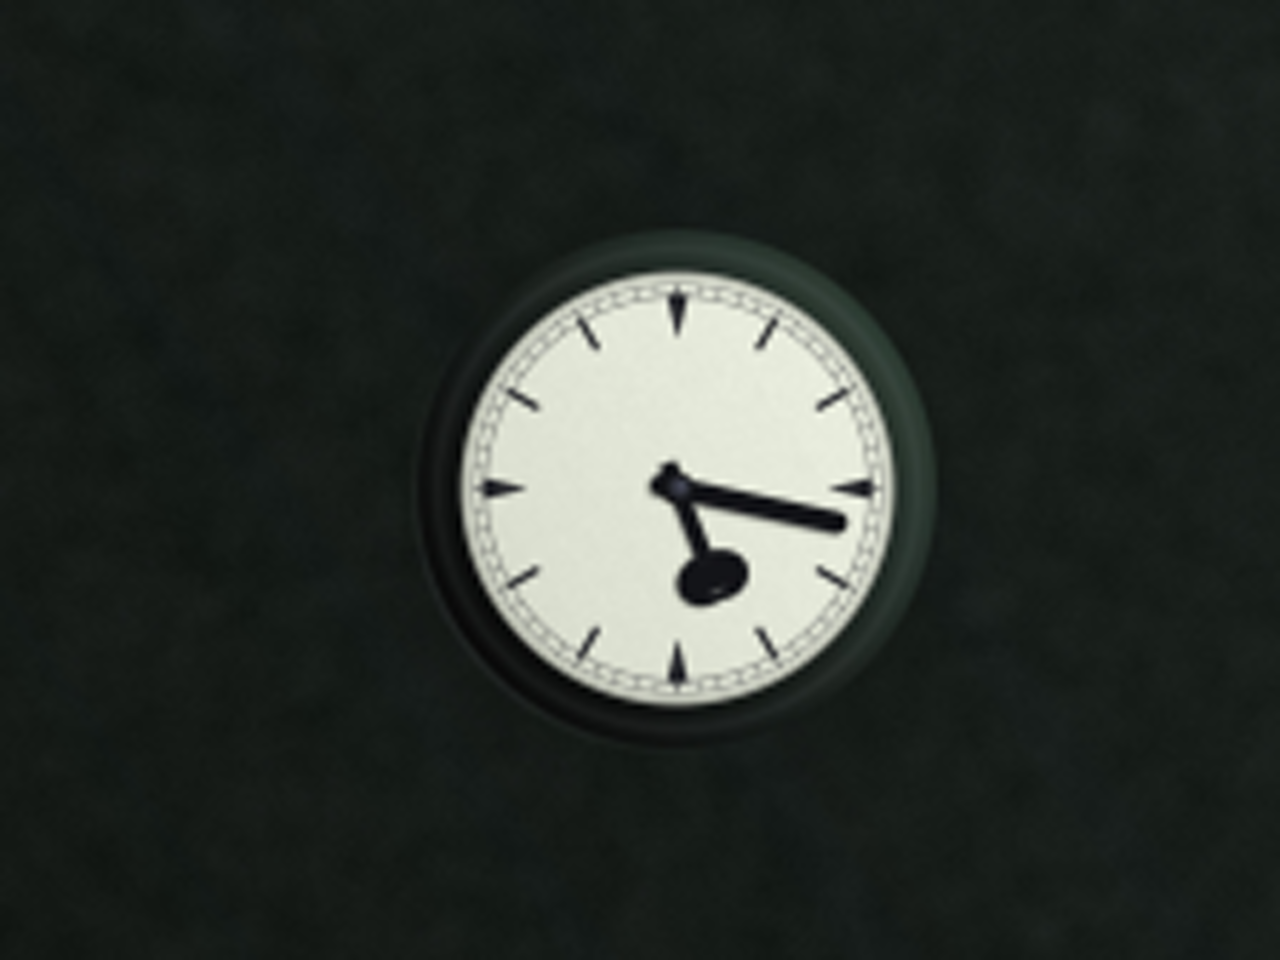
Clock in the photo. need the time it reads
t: 5:17
